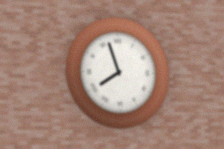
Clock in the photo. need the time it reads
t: 7:57
